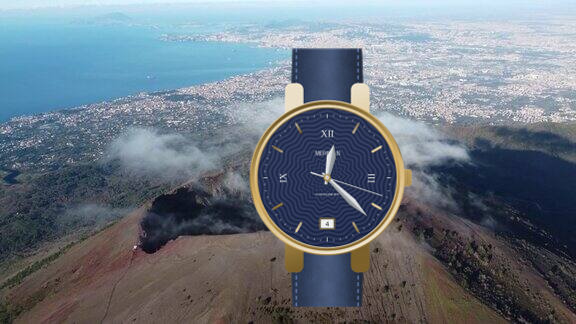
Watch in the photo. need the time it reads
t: 12:22:18
